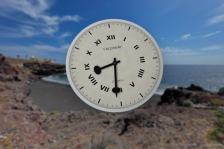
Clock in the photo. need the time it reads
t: 8:31
